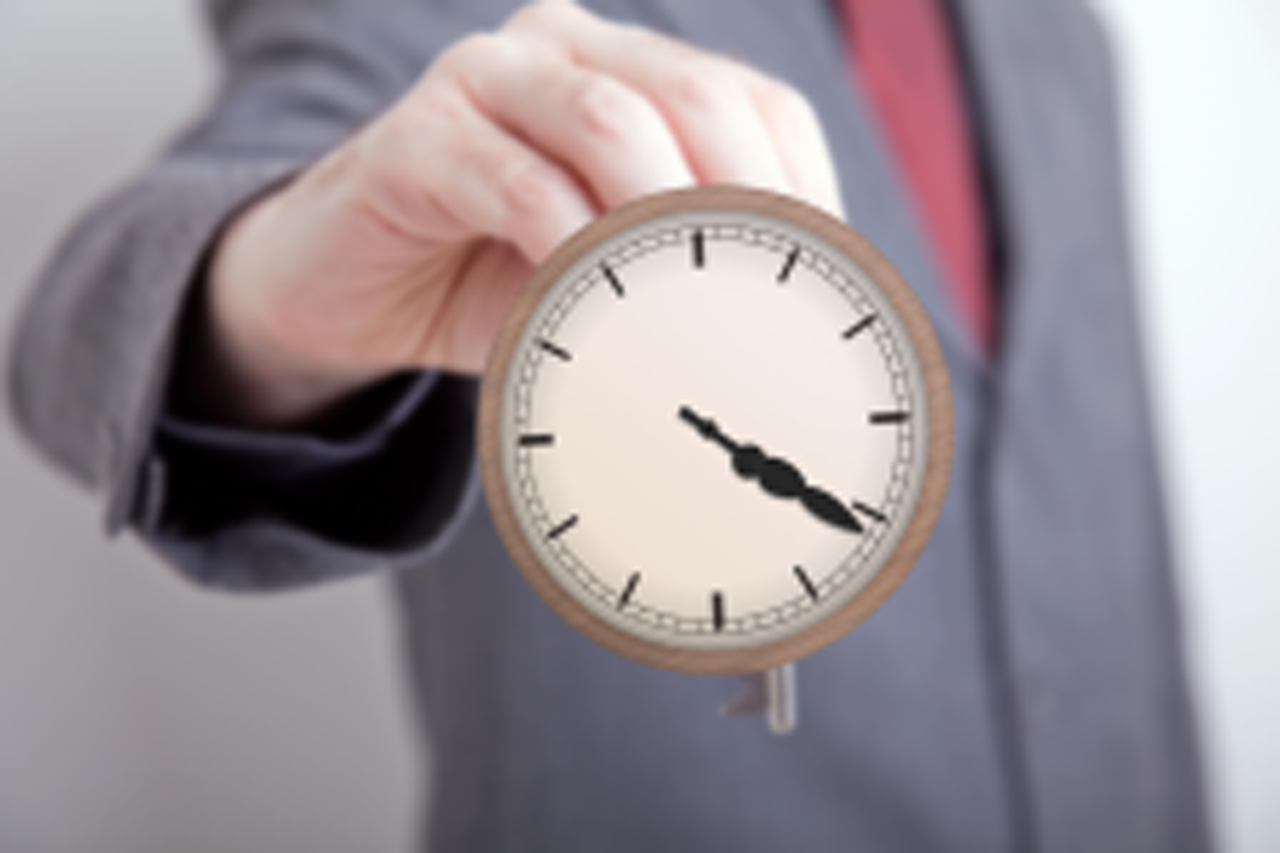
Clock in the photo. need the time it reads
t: 4:21
